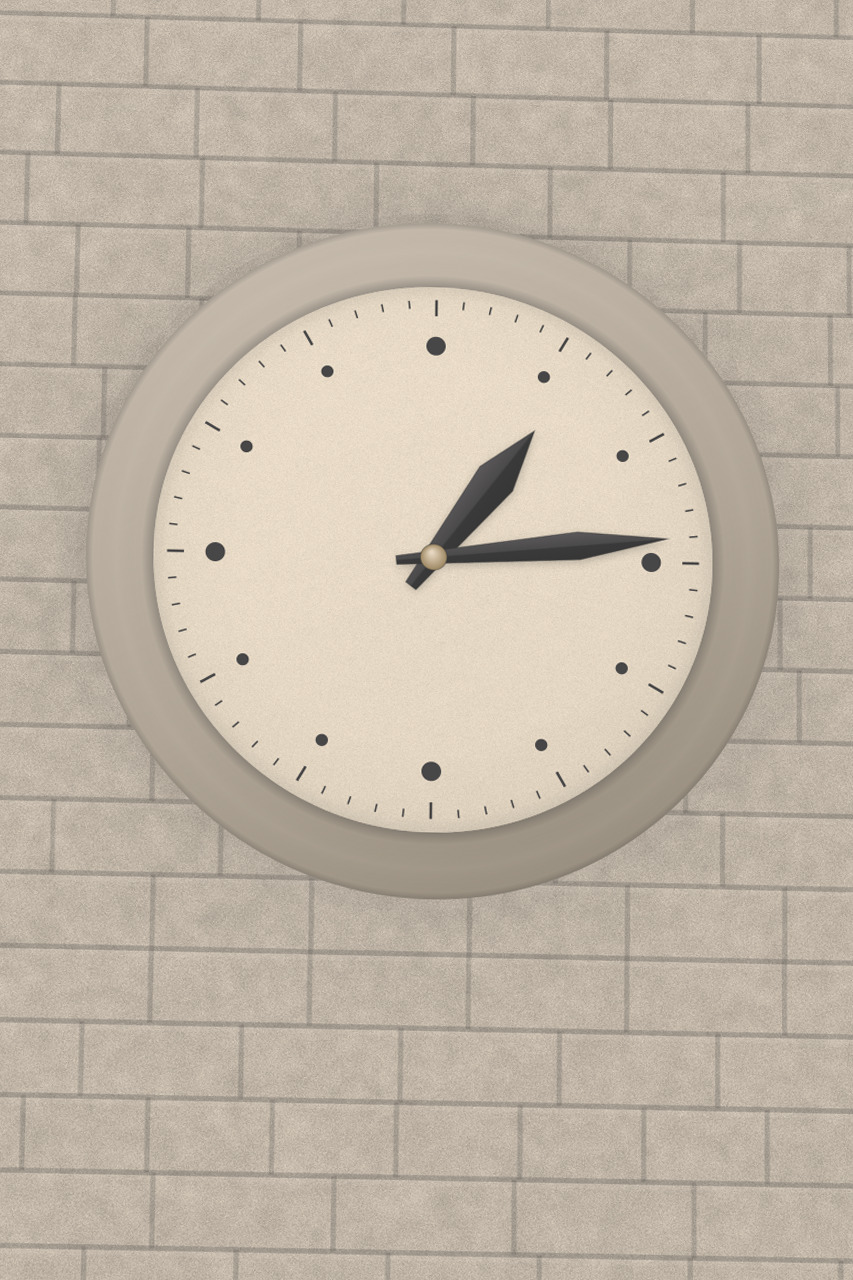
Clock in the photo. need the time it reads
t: 1:14
